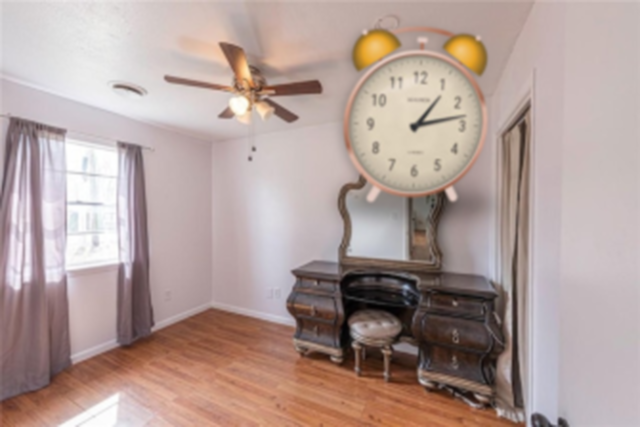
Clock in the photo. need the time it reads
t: 1:13
